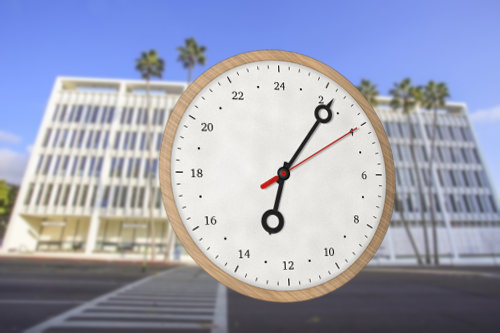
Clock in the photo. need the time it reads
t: 13:06:10
